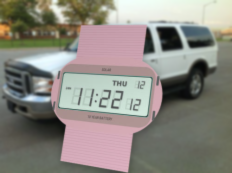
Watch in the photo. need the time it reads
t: 11:22:12
